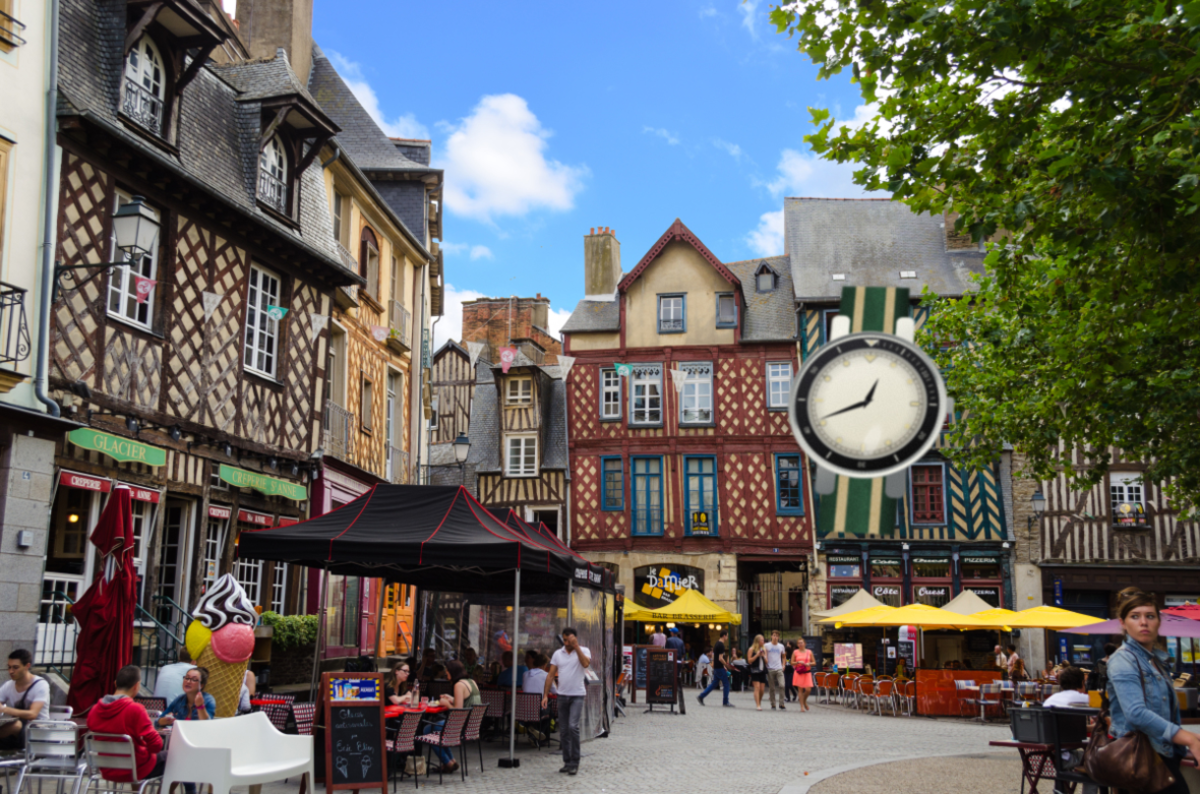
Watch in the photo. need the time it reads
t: 12:41
